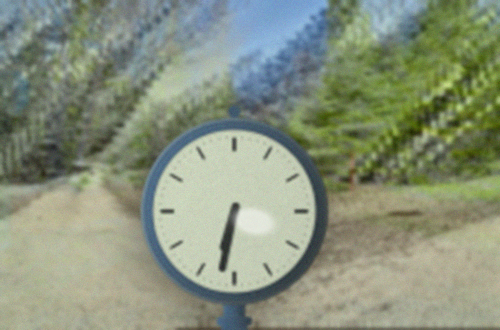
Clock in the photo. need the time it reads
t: 6:32
